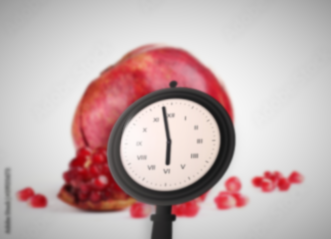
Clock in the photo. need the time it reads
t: 5:58
